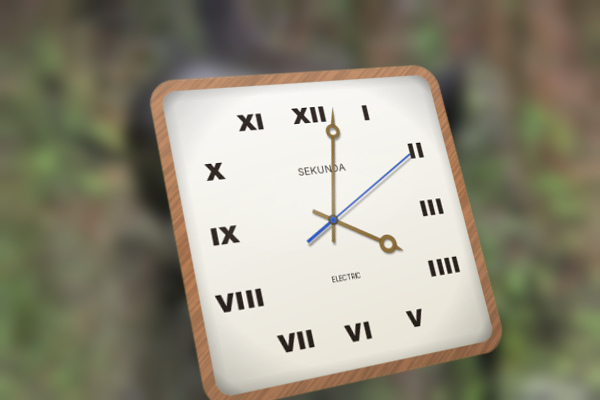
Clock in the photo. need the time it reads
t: 4:02:10
